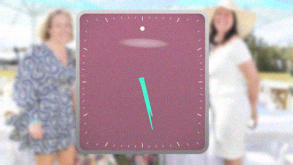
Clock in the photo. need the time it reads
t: 5:28
